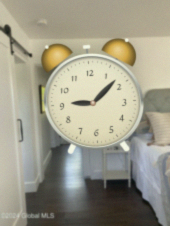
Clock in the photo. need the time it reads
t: 9:08
